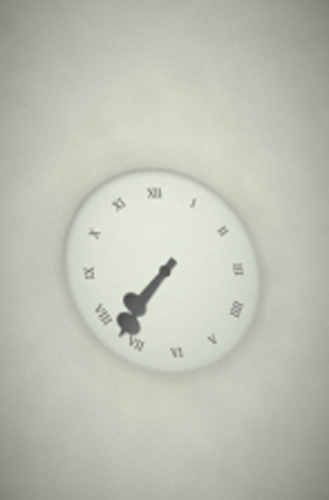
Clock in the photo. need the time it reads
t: 7:37
